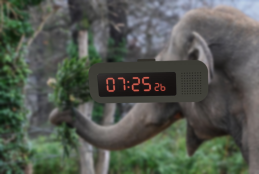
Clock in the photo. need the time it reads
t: 7:25:26
